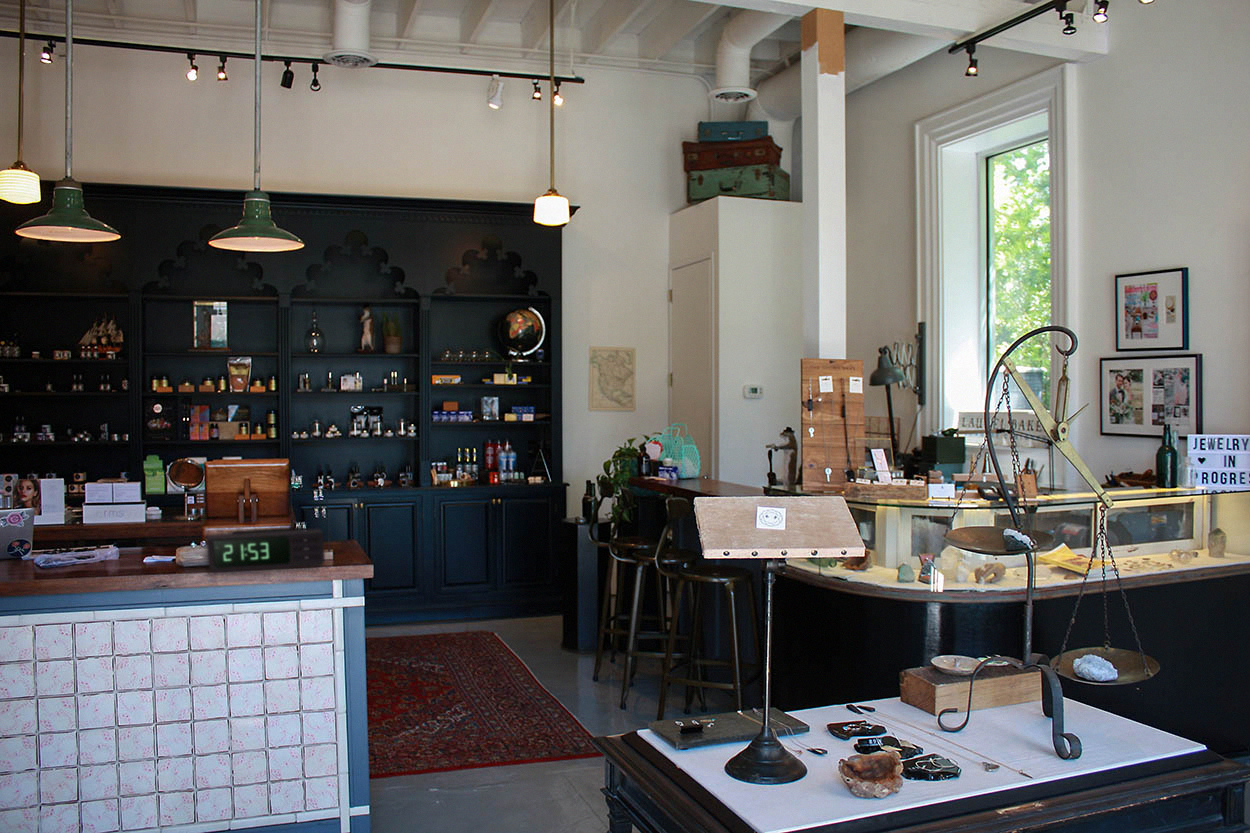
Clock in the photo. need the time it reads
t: 21:53
